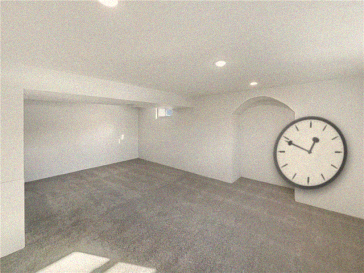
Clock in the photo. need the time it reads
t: 12:49
